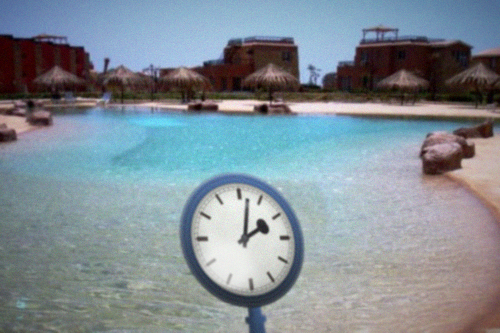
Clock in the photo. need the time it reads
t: 2:02
